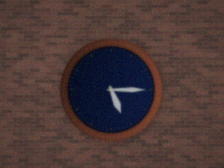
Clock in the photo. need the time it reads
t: 5:15
